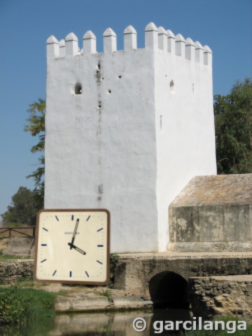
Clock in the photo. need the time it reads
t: 4:02
